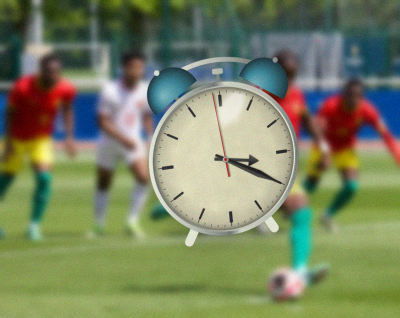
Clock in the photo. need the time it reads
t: 3:19:59
